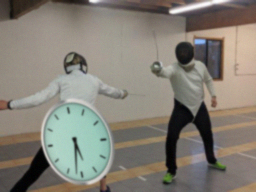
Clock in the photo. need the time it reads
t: 5:32
